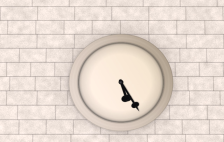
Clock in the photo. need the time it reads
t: 5:25
